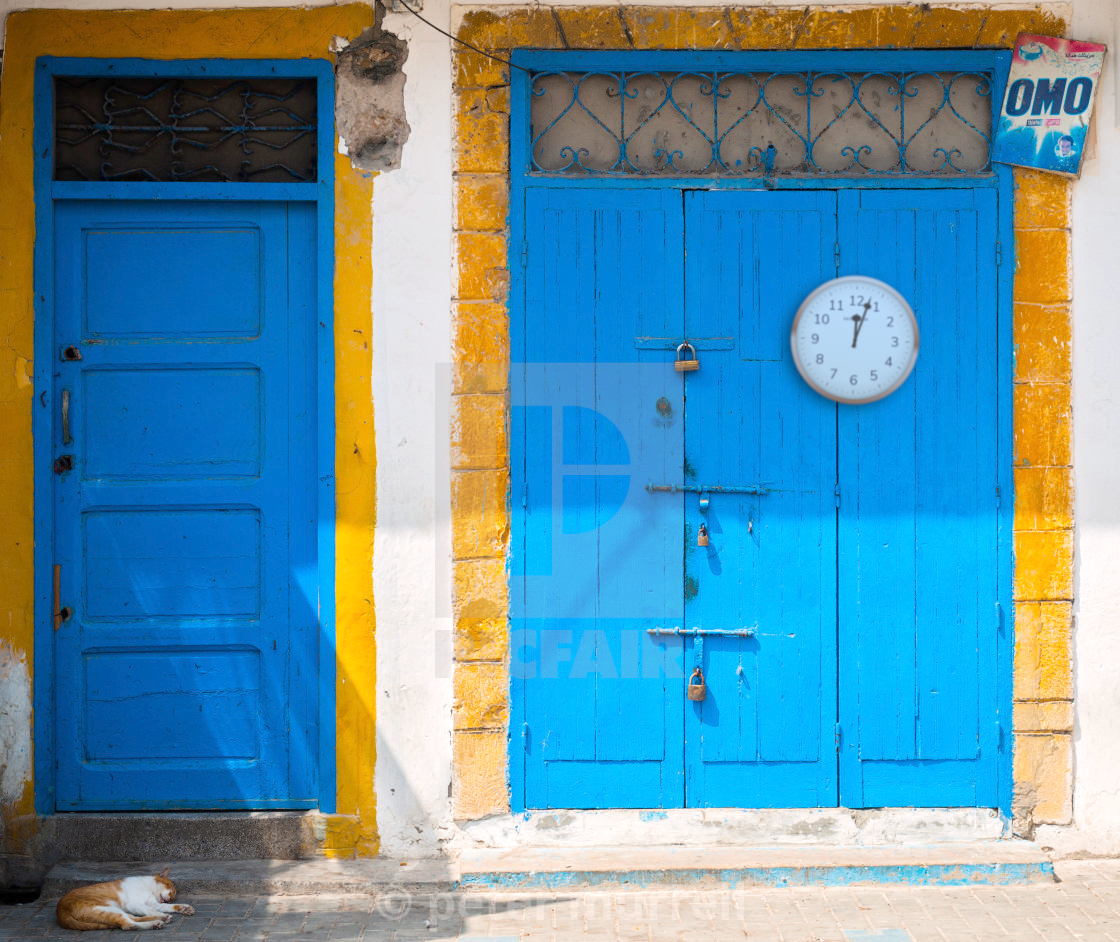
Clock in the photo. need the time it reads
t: 12:03
